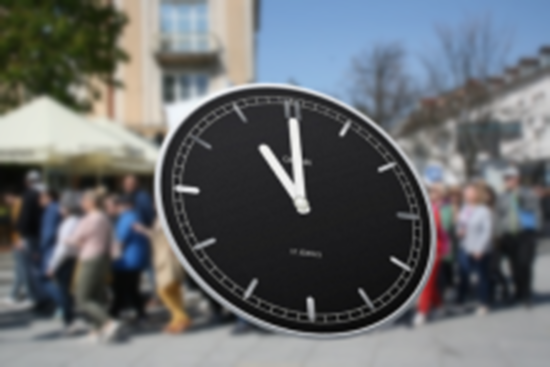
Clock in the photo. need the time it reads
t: 11:00
